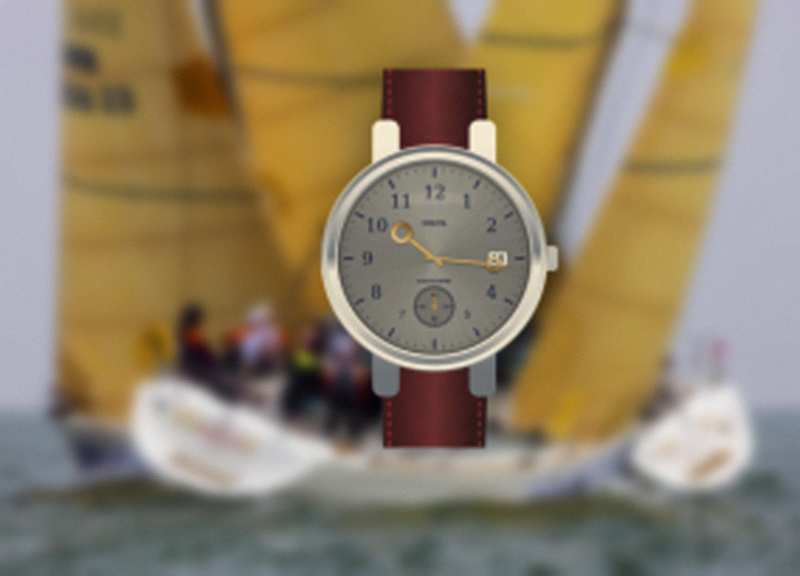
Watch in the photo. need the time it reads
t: 10:16
